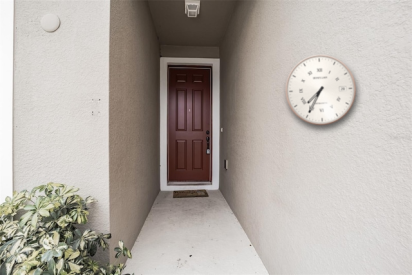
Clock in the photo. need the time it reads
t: 7:35
